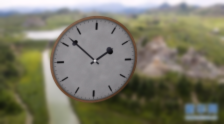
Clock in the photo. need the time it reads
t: 1:52
